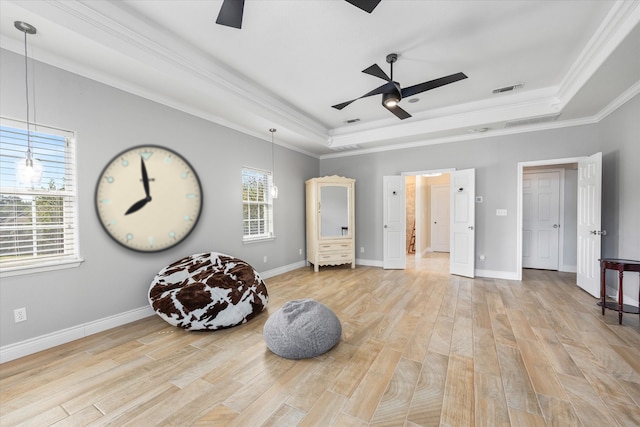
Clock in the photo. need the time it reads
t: 7:59
